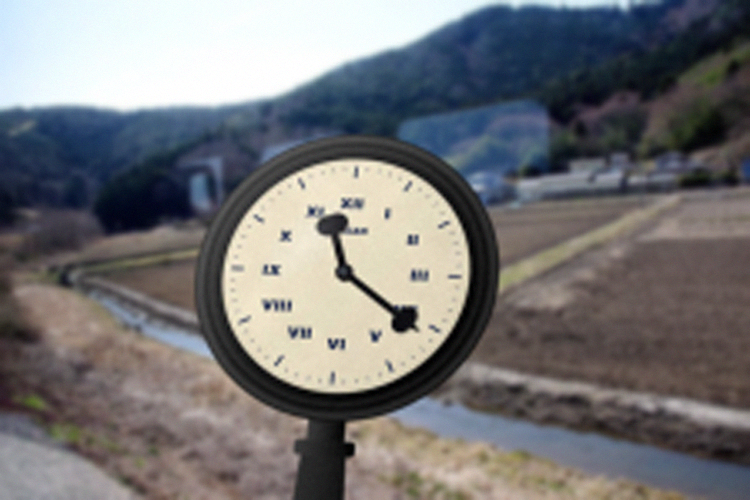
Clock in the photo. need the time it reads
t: 11:21
